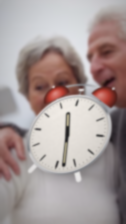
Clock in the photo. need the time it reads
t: 11:28
